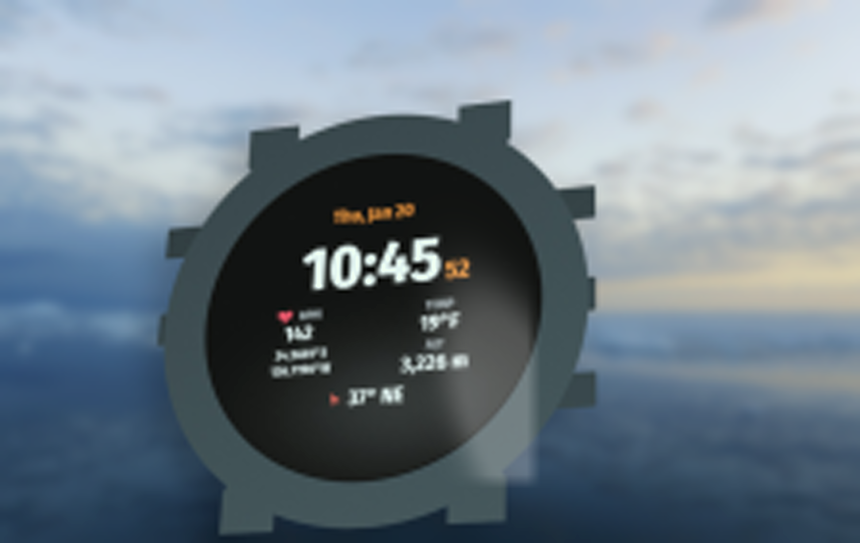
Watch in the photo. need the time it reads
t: 10:45
